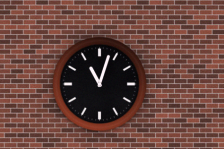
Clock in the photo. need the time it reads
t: 11:03
